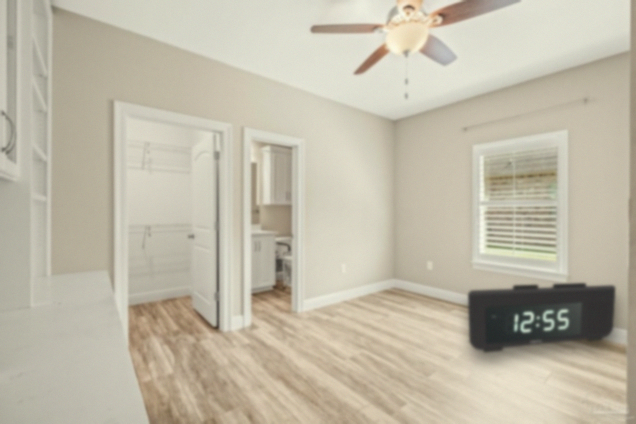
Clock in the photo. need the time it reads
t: 12:55
